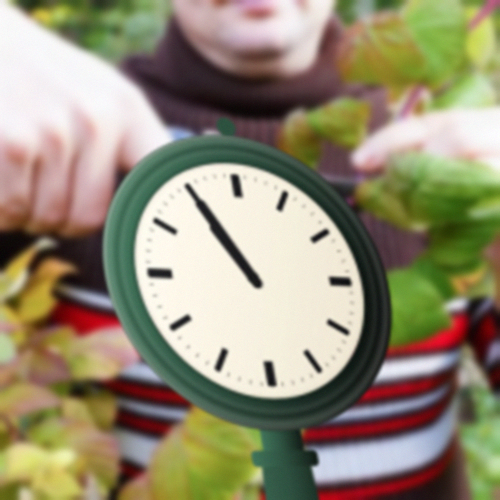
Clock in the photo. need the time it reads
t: 10:55
